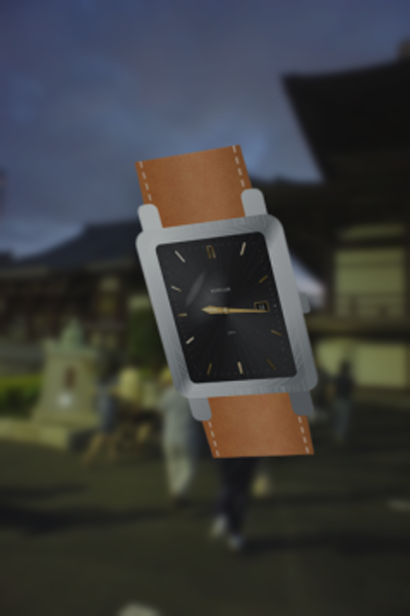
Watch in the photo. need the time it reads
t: 9:16
